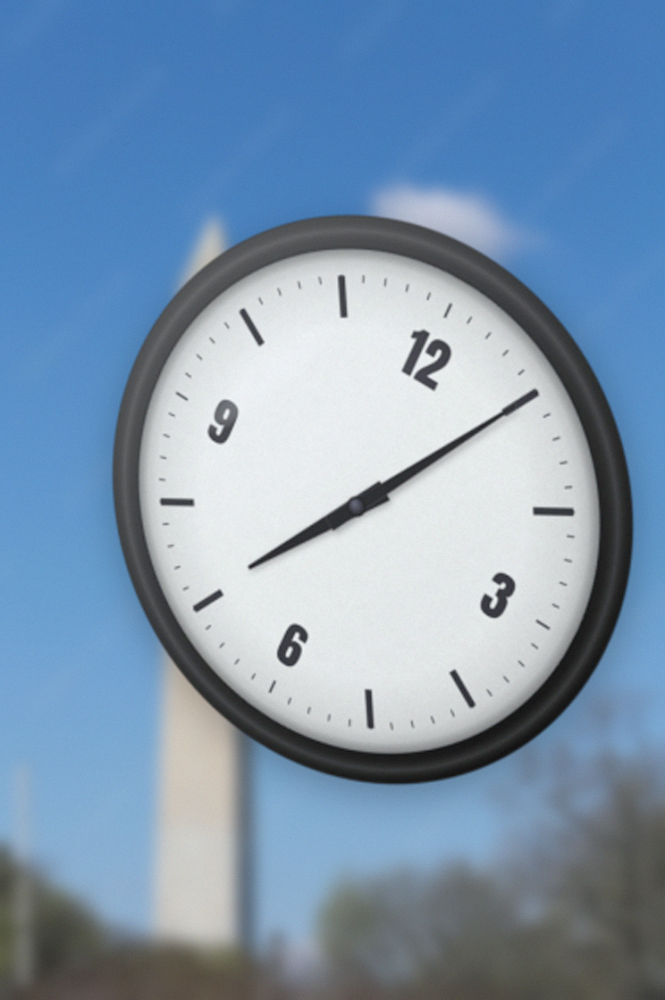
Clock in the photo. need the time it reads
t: 7:05
